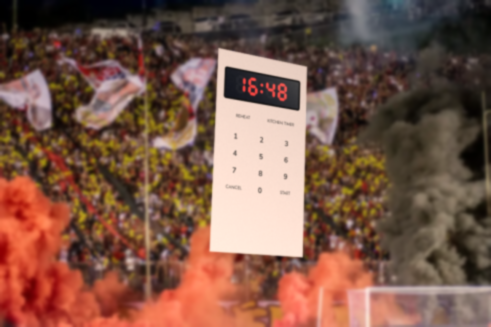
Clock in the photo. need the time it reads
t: 16:48
